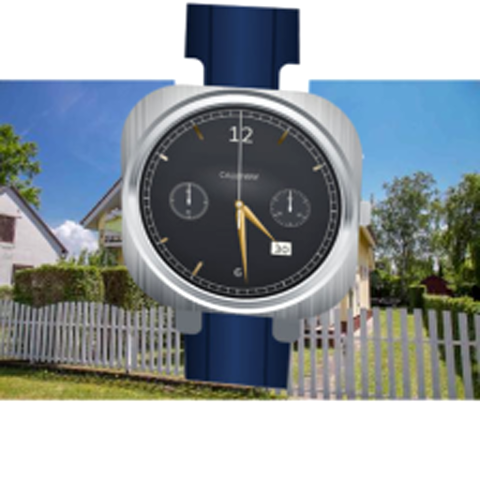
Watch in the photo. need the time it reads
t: 4:29
